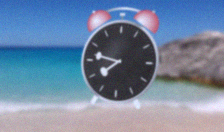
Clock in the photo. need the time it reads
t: 7:47
